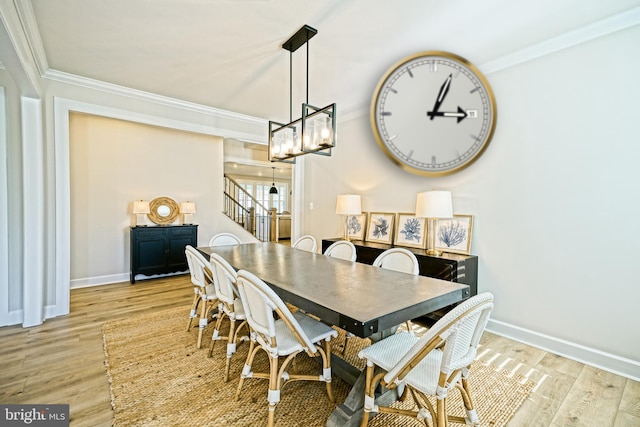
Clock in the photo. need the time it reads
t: 3:04
